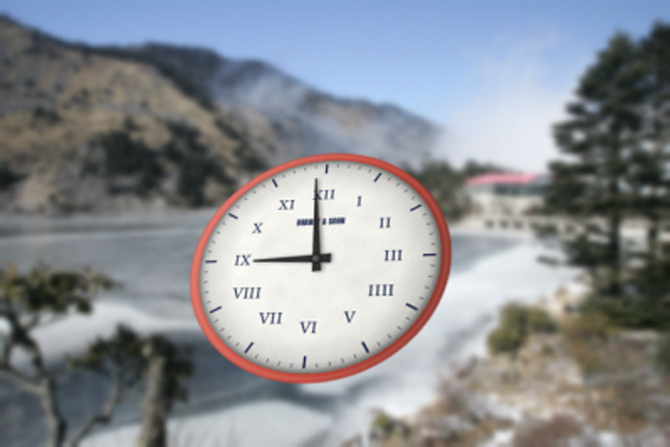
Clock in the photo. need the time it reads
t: 8:59
